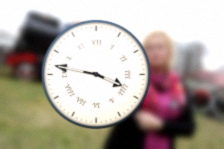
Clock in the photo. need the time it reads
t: 3:47
